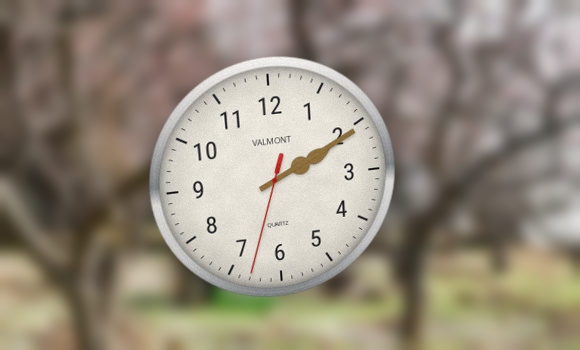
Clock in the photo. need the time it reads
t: 2:10:33
